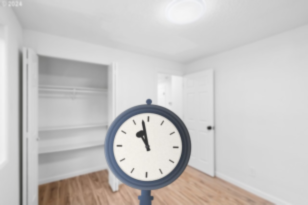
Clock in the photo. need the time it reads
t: 10:58
